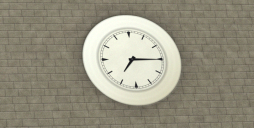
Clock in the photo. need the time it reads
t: 7:15
